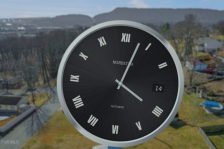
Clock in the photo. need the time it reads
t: 4:03
